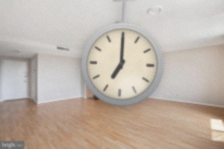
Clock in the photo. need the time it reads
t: 7:00
